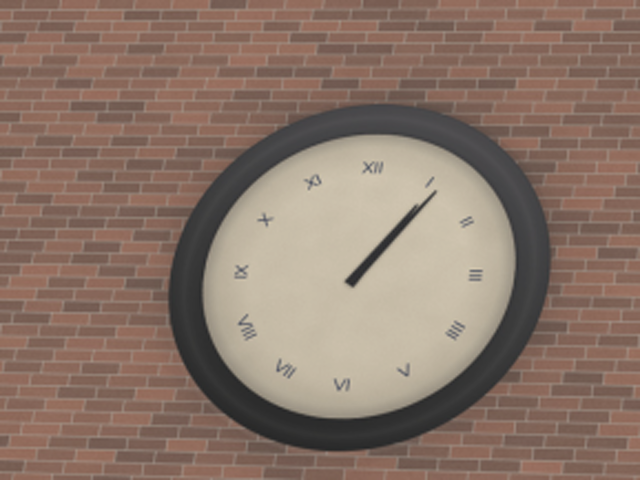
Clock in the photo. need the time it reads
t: 1:06
